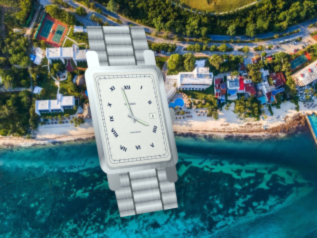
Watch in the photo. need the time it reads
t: 3:58
